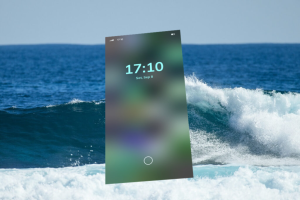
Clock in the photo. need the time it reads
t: 17:10
